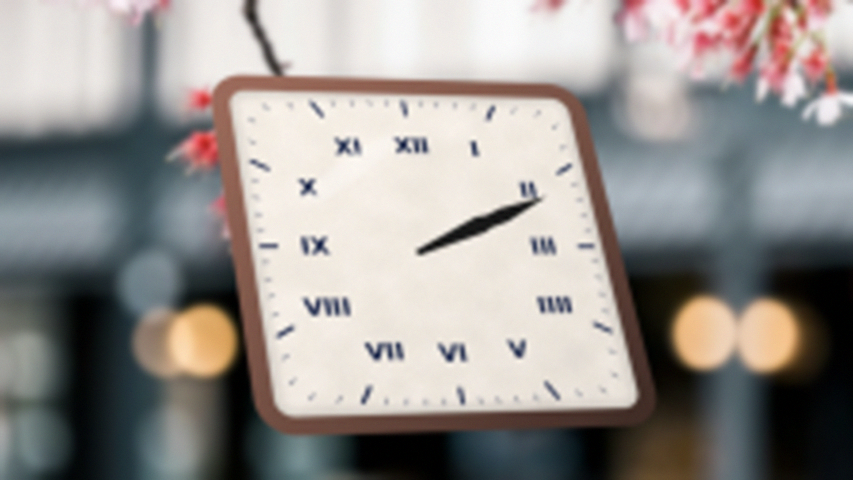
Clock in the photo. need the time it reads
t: 2:11
